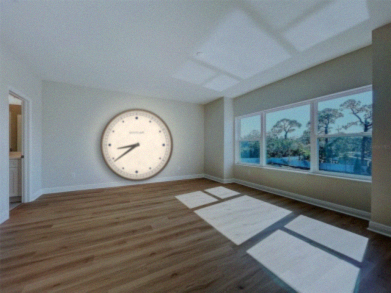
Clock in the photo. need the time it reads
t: 8:39
